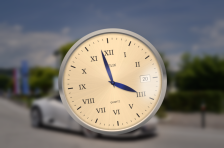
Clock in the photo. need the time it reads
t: 3:58
